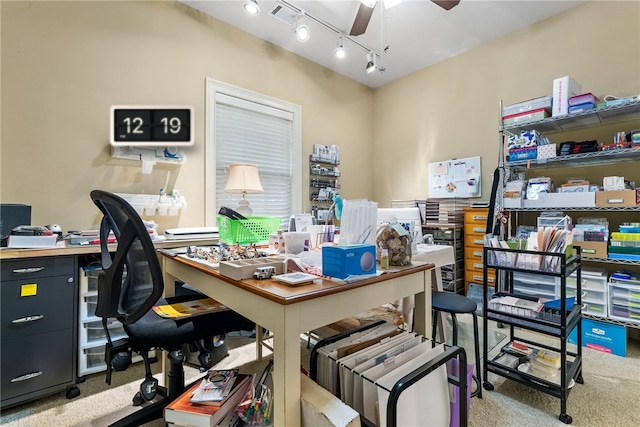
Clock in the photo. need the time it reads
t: 12:19
